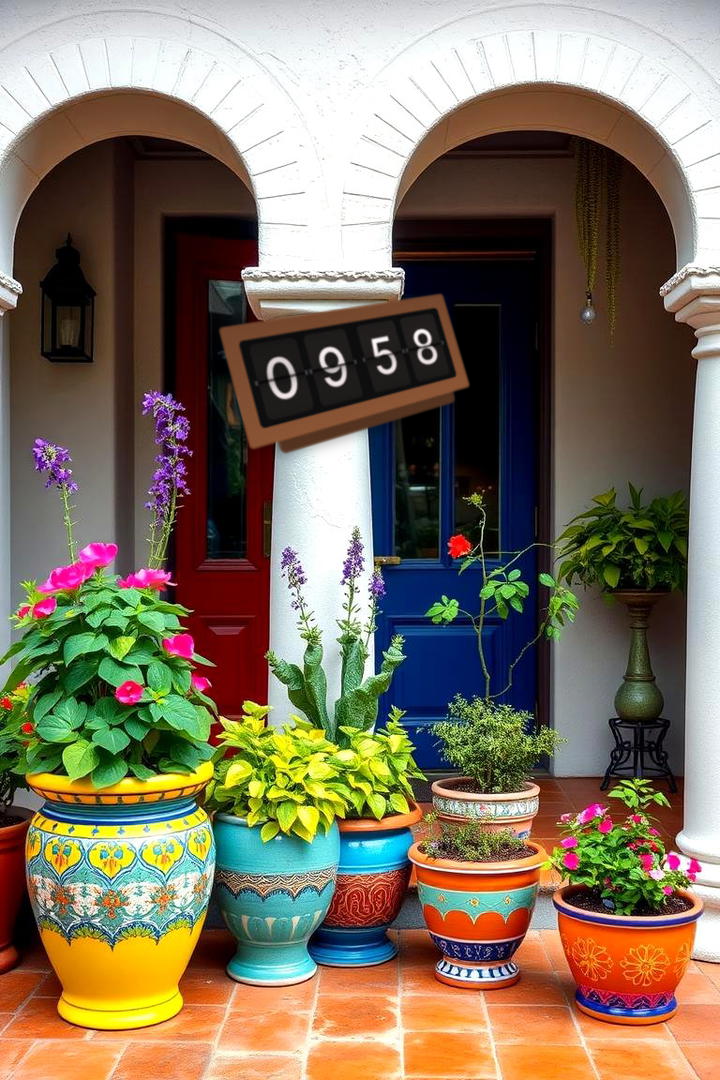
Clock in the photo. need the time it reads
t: 9:58
